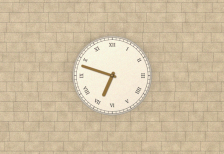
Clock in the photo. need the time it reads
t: 6:48
